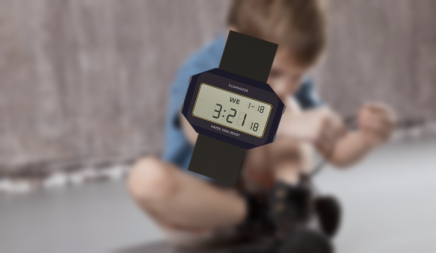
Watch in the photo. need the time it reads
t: 3:21:18
